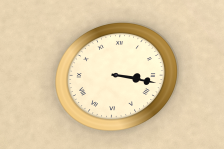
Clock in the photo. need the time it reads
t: 3:17
